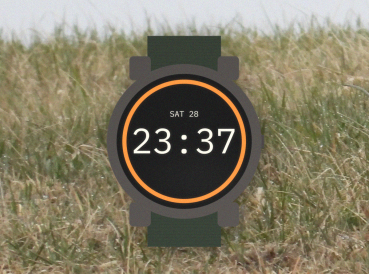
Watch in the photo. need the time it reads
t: 23:37
